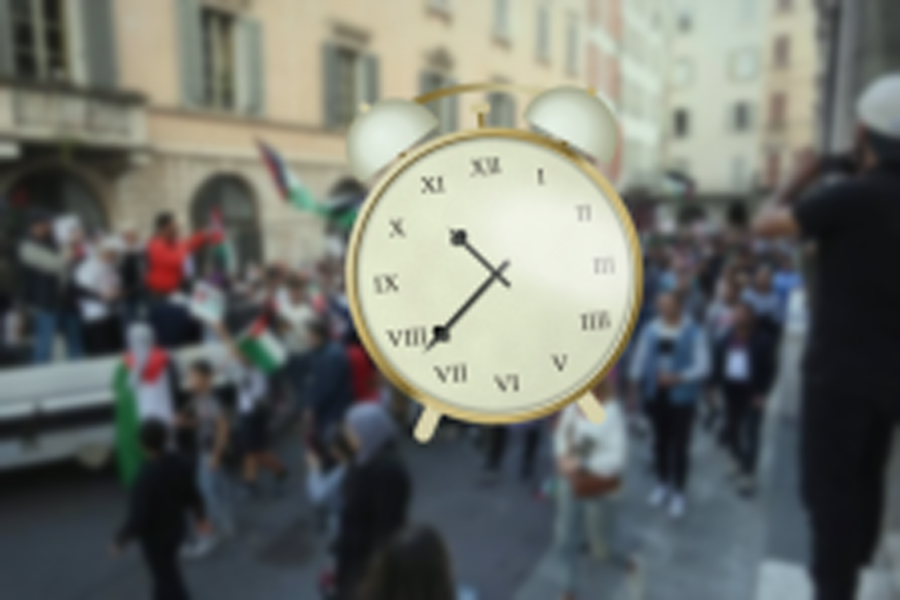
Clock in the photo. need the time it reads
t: 10:38
